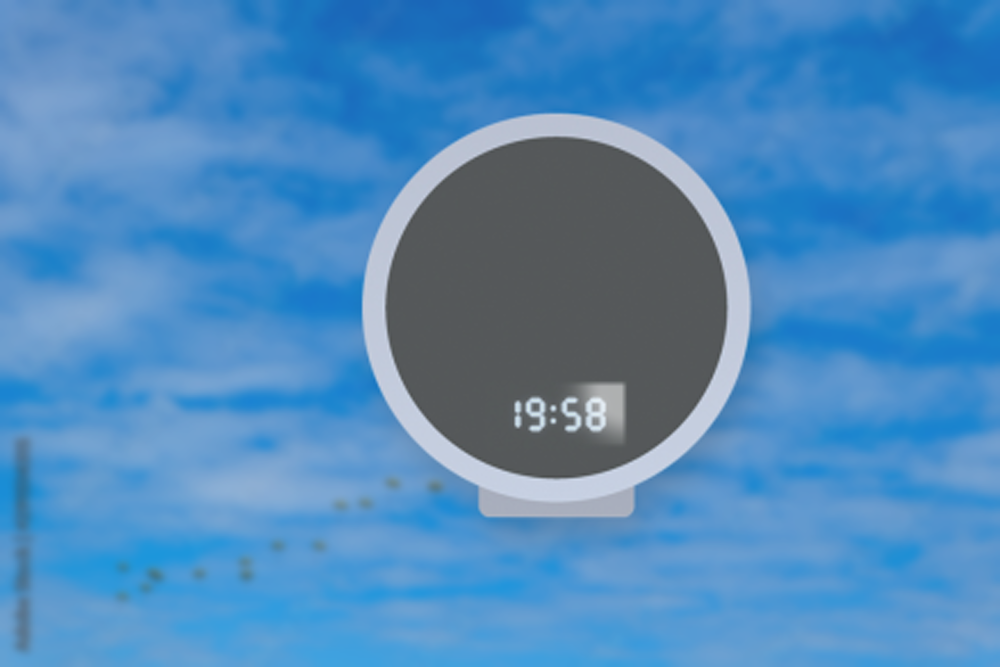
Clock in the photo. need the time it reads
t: 19:58
